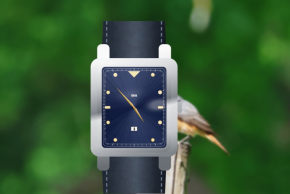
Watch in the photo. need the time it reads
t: 4:53
